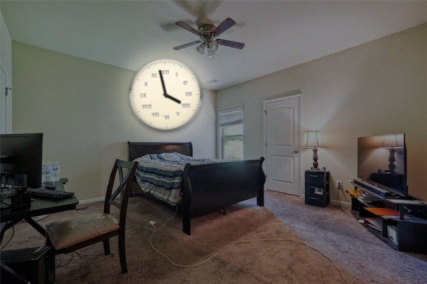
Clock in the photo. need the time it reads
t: 3:58
